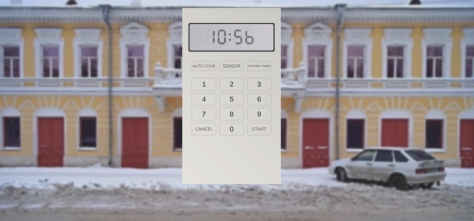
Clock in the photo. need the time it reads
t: 10:56
